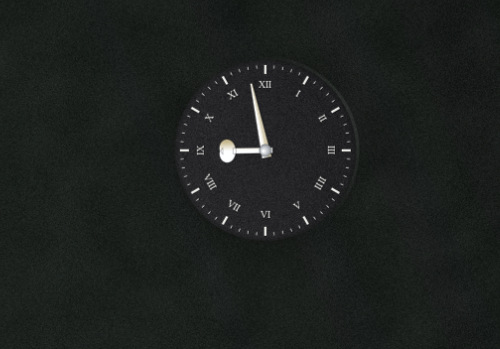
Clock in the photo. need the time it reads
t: 8:58
